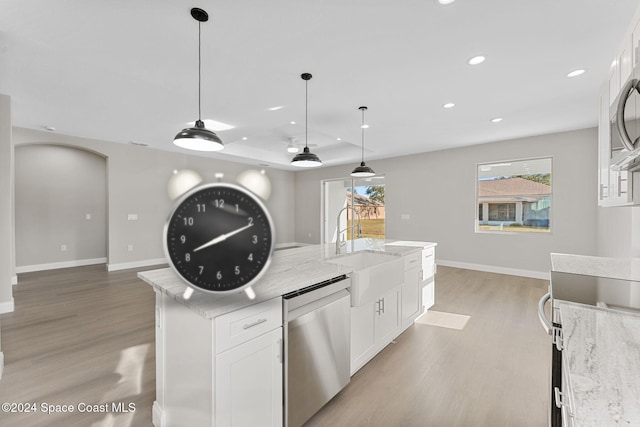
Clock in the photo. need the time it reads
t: 8:11
